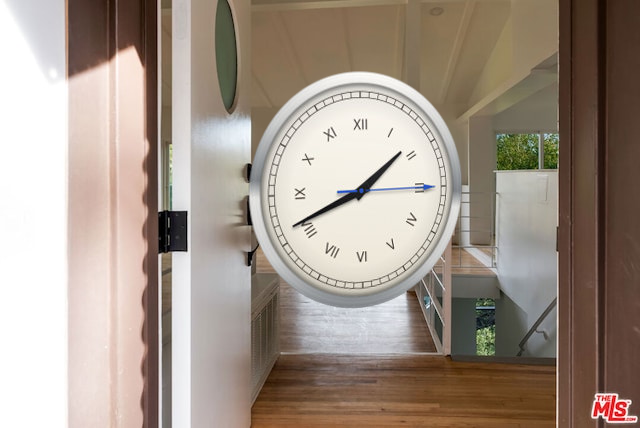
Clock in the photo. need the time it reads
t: 1:41:15
